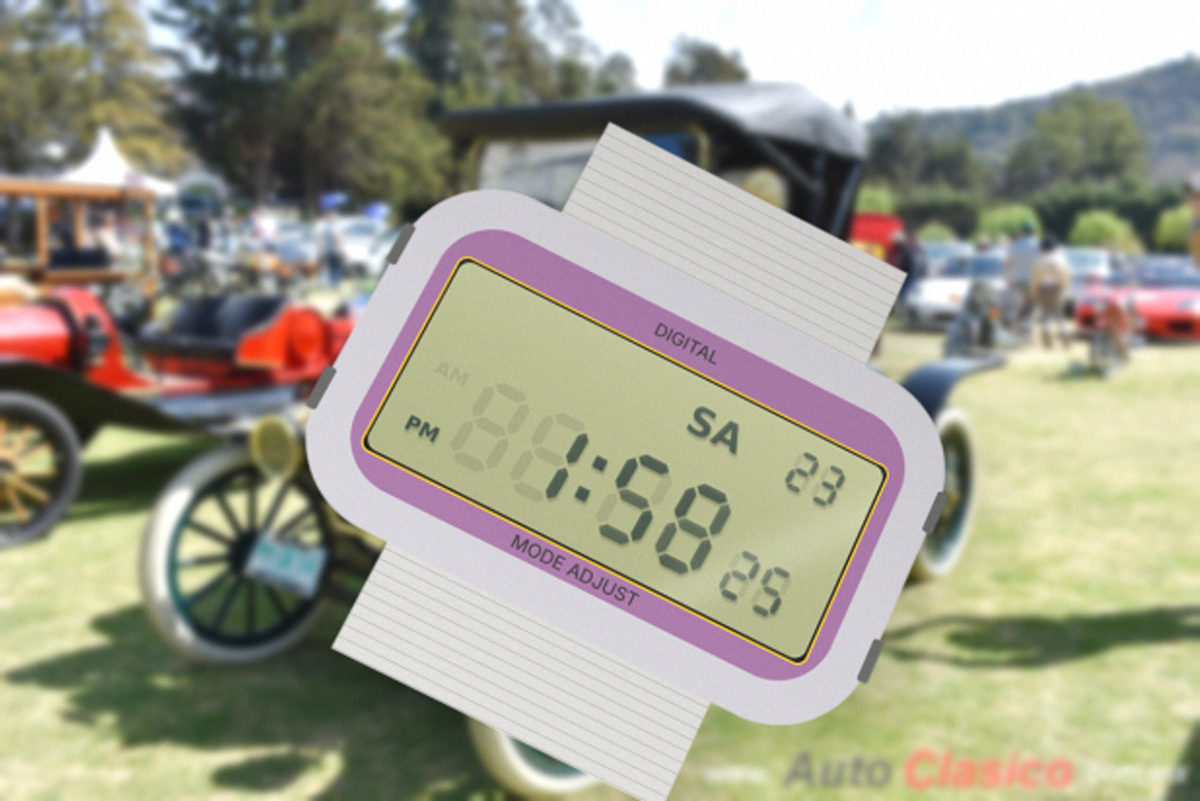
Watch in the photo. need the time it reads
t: 1:58:25
